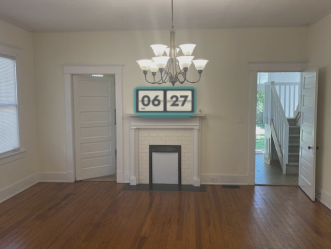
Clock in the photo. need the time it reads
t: 6:27
